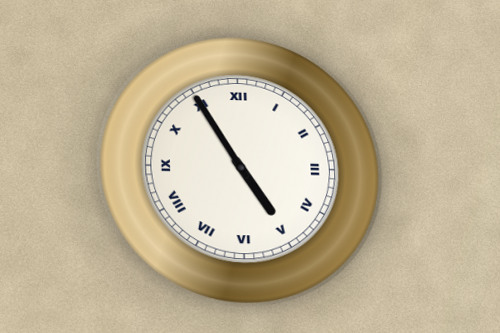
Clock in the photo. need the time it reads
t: 4:55
